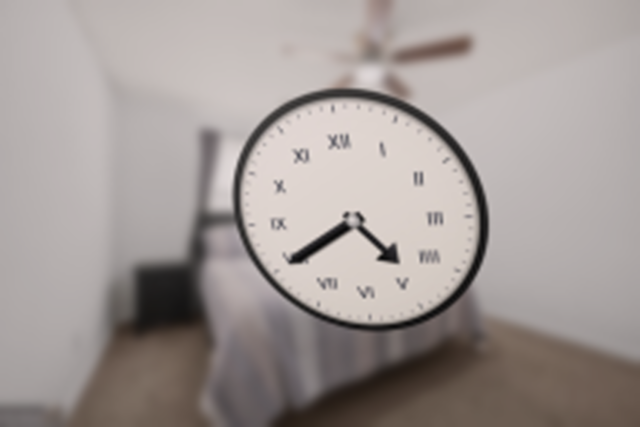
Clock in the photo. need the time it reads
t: 4:40
